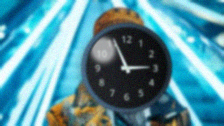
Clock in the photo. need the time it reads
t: 2:56
